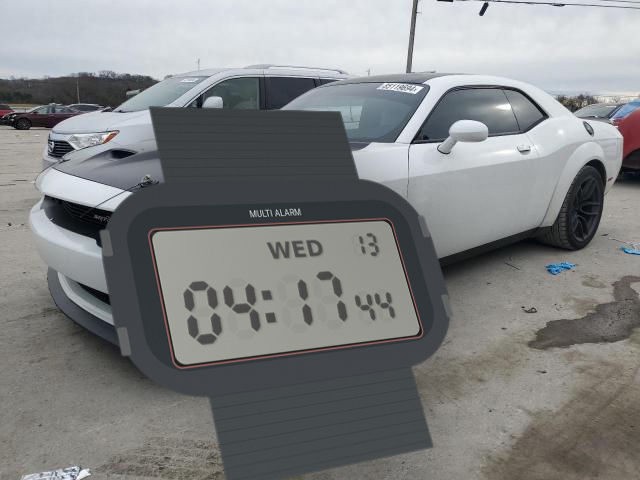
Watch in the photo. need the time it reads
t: 4:17:44
